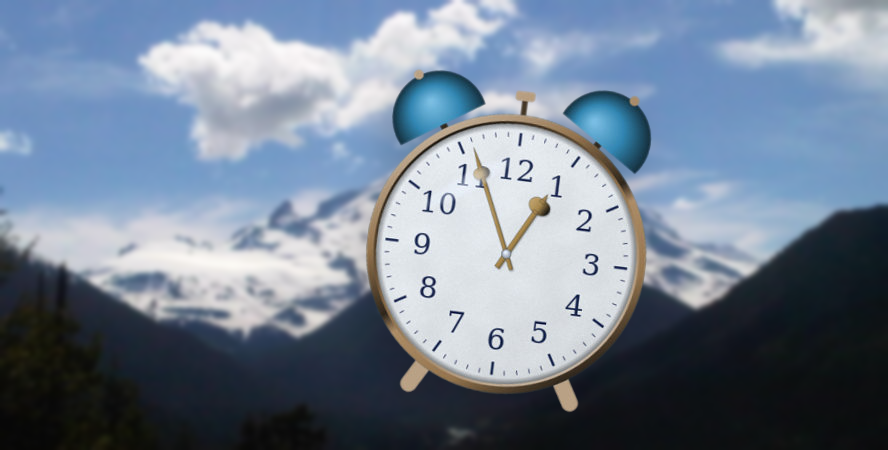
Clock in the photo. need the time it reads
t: 12:56
